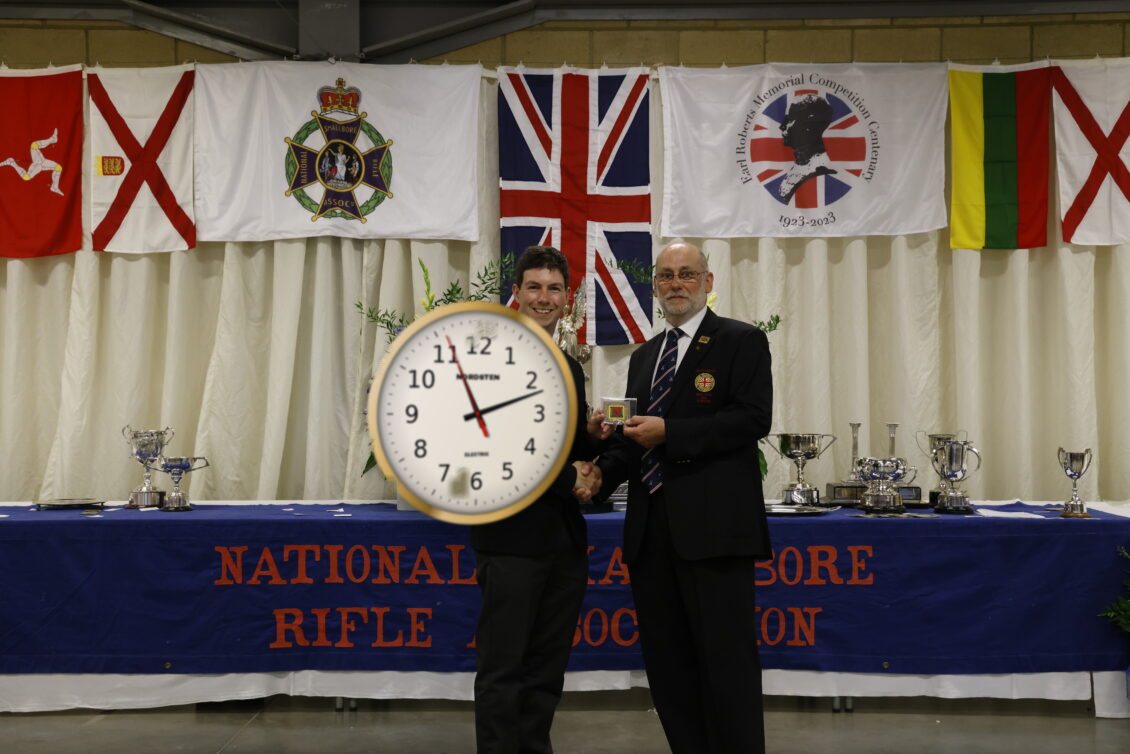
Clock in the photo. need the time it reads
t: 11:11:56
